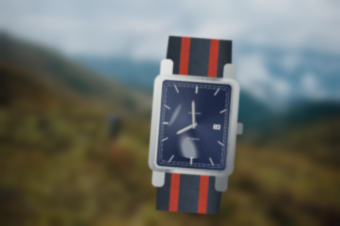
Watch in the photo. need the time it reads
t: 7:59
